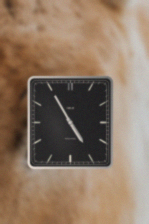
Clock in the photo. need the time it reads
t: 4:55
